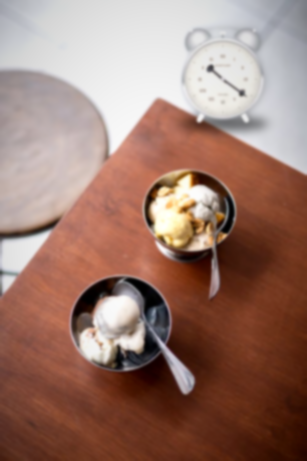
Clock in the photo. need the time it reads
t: 10:21
